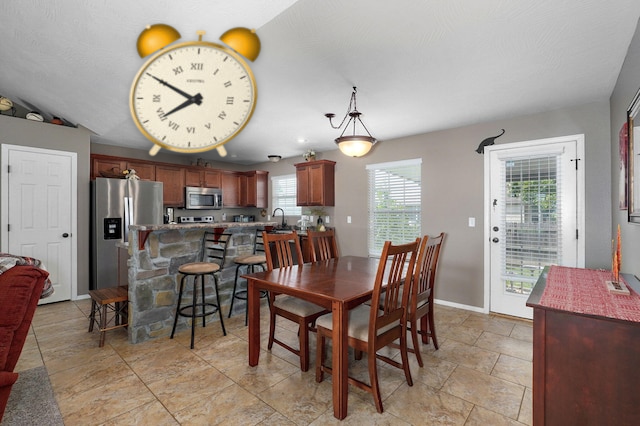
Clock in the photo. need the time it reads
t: 7:50
